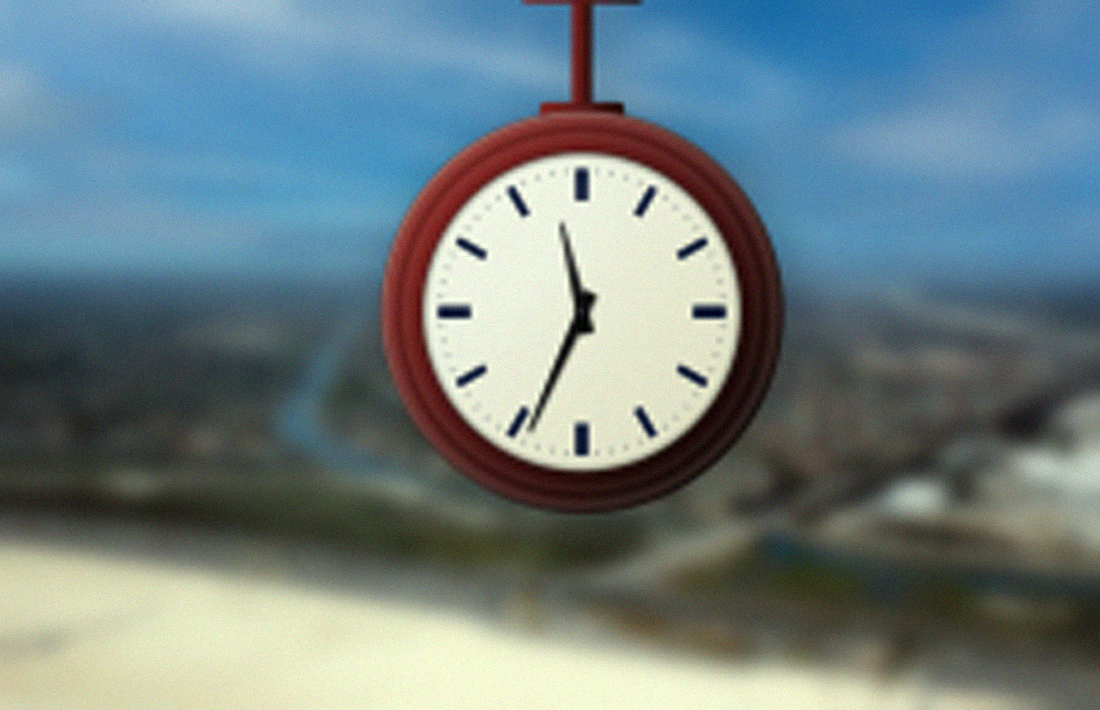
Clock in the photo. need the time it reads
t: 11:34
